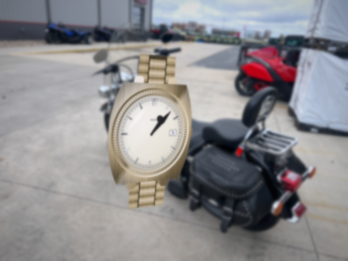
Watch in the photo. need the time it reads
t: 1:07
